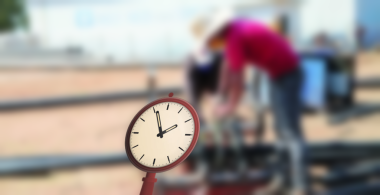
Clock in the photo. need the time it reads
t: 1:56
